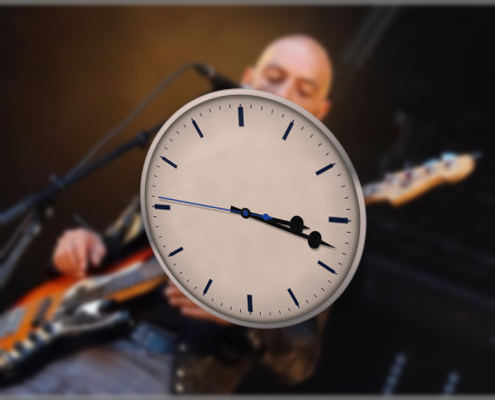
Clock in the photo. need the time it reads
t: 3:17:46
